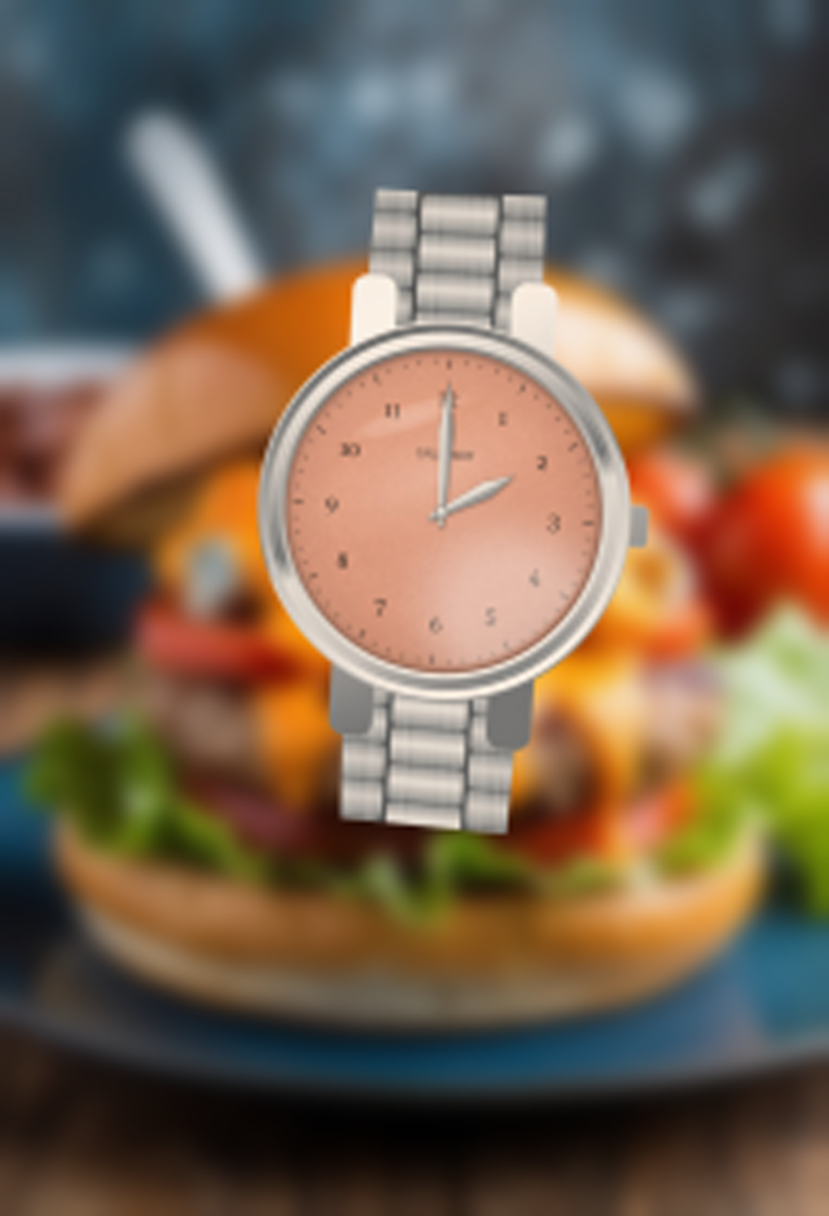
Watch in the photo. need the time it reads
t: 2:00
